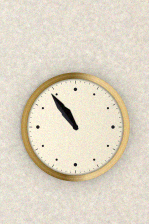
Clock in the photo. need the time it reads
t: 10:54
